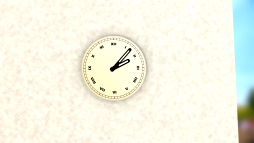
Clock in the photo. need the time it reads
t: 2:07
